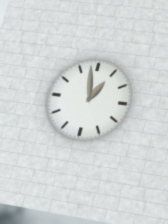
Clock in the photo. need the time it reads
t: 12:58
